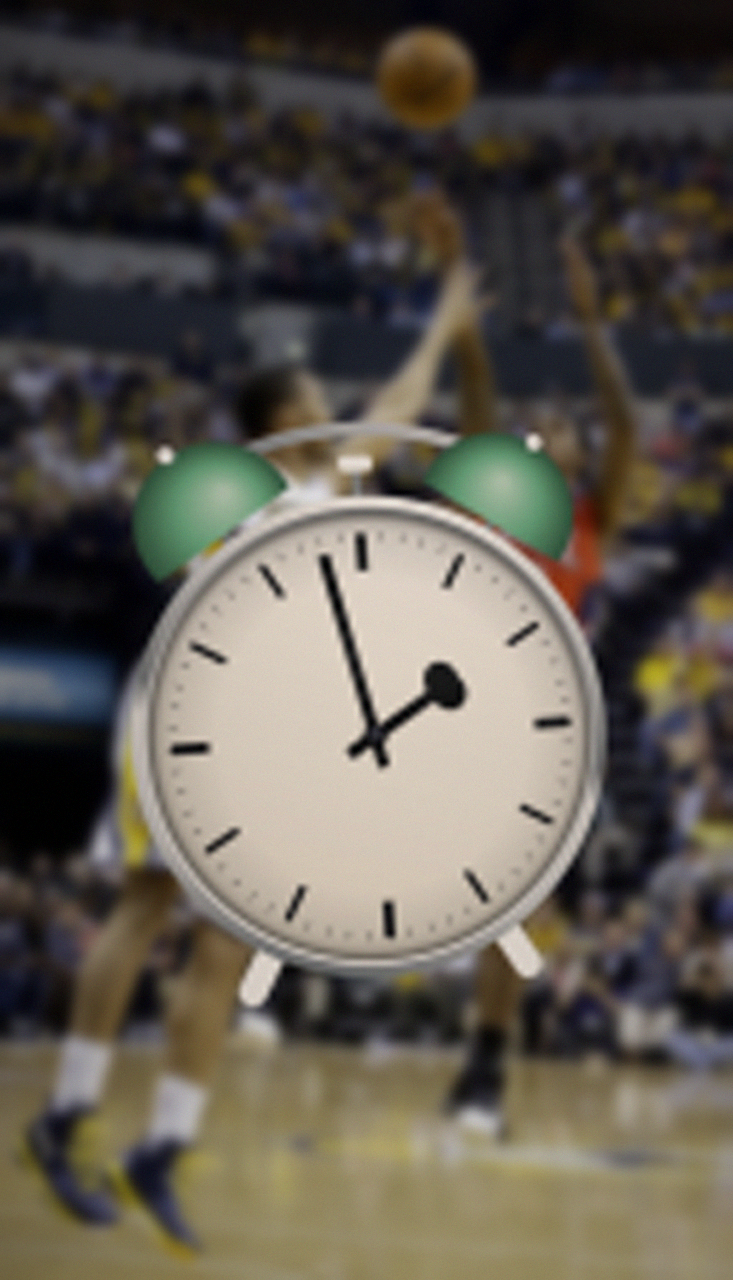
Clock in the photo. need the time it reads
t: 1:58
